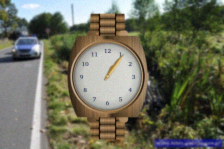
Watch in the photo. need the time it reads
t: 1:06
